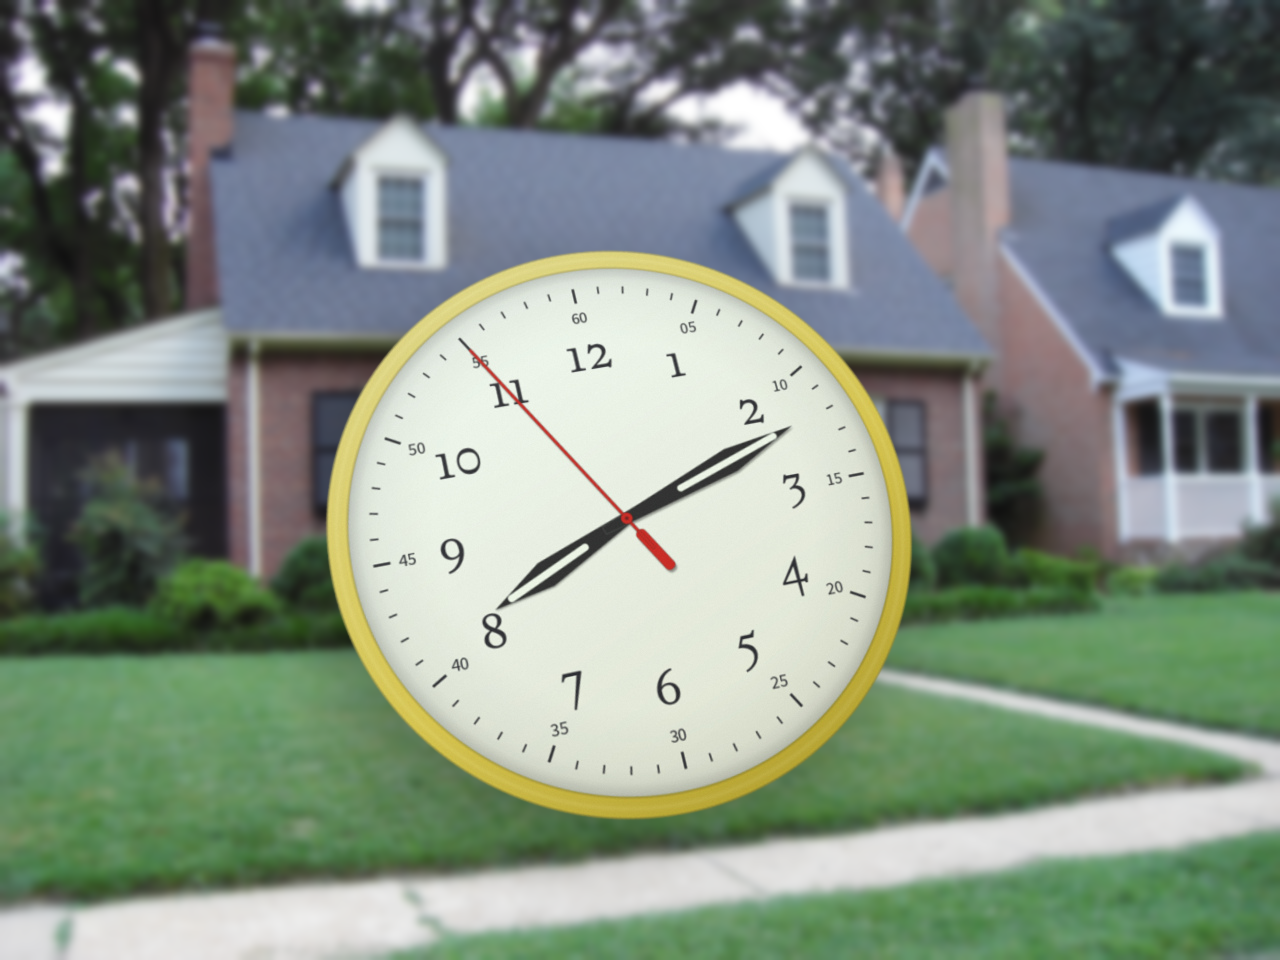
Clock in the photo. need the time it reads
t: 8:11:55
